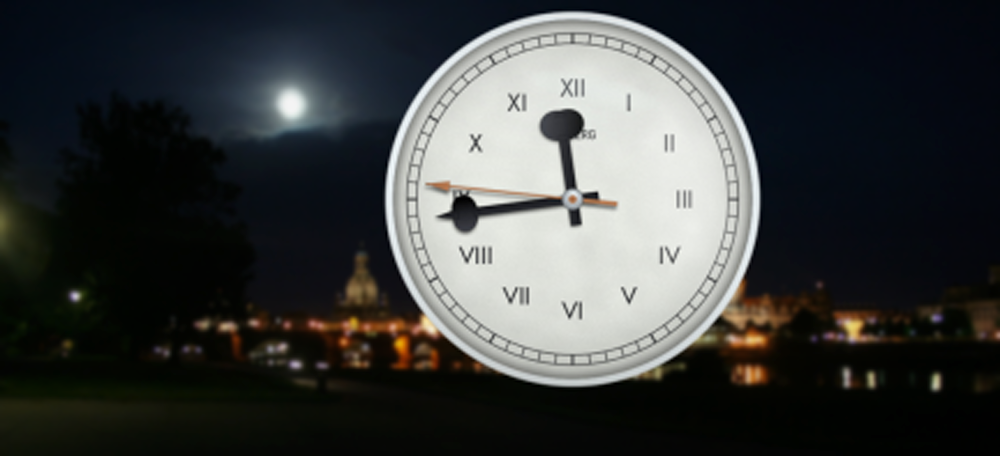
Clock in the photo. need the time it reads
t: 11:43:46
